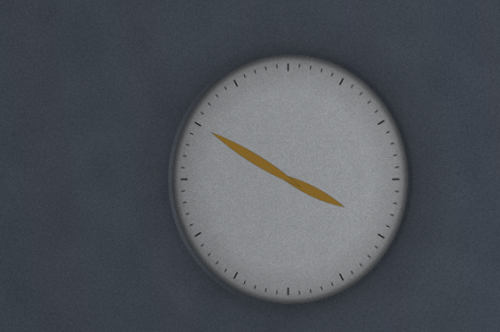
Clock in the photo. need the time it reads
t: 3:50
